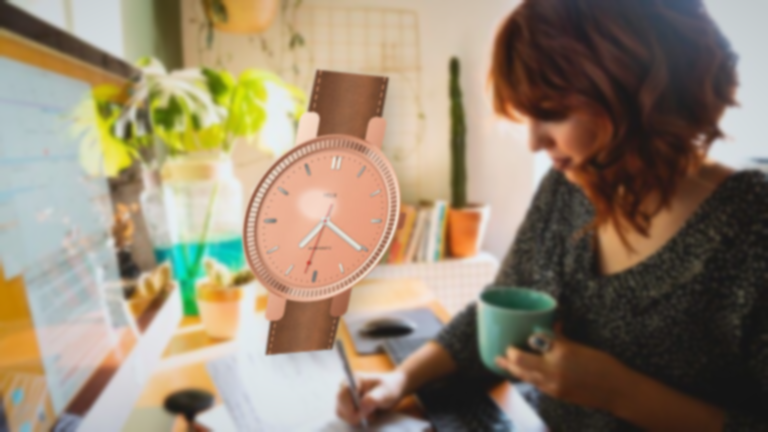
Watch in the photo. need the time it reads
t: 7:20:32
